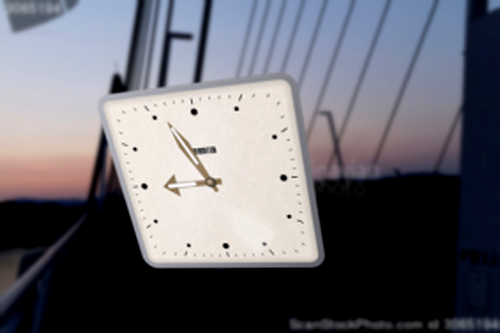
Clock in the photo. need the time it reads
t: 8:56
